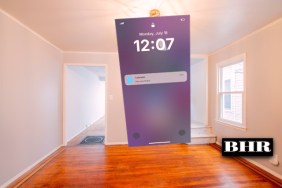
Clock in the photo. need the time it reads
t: 12:07
